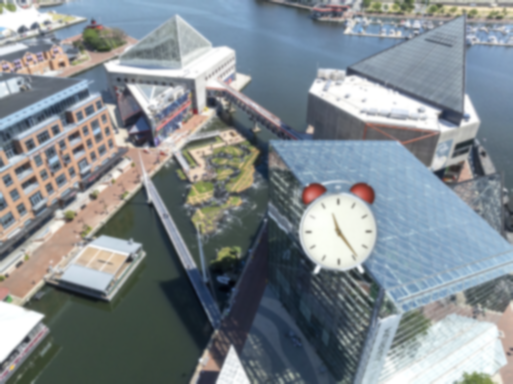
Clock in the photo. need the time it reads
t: 11:24
